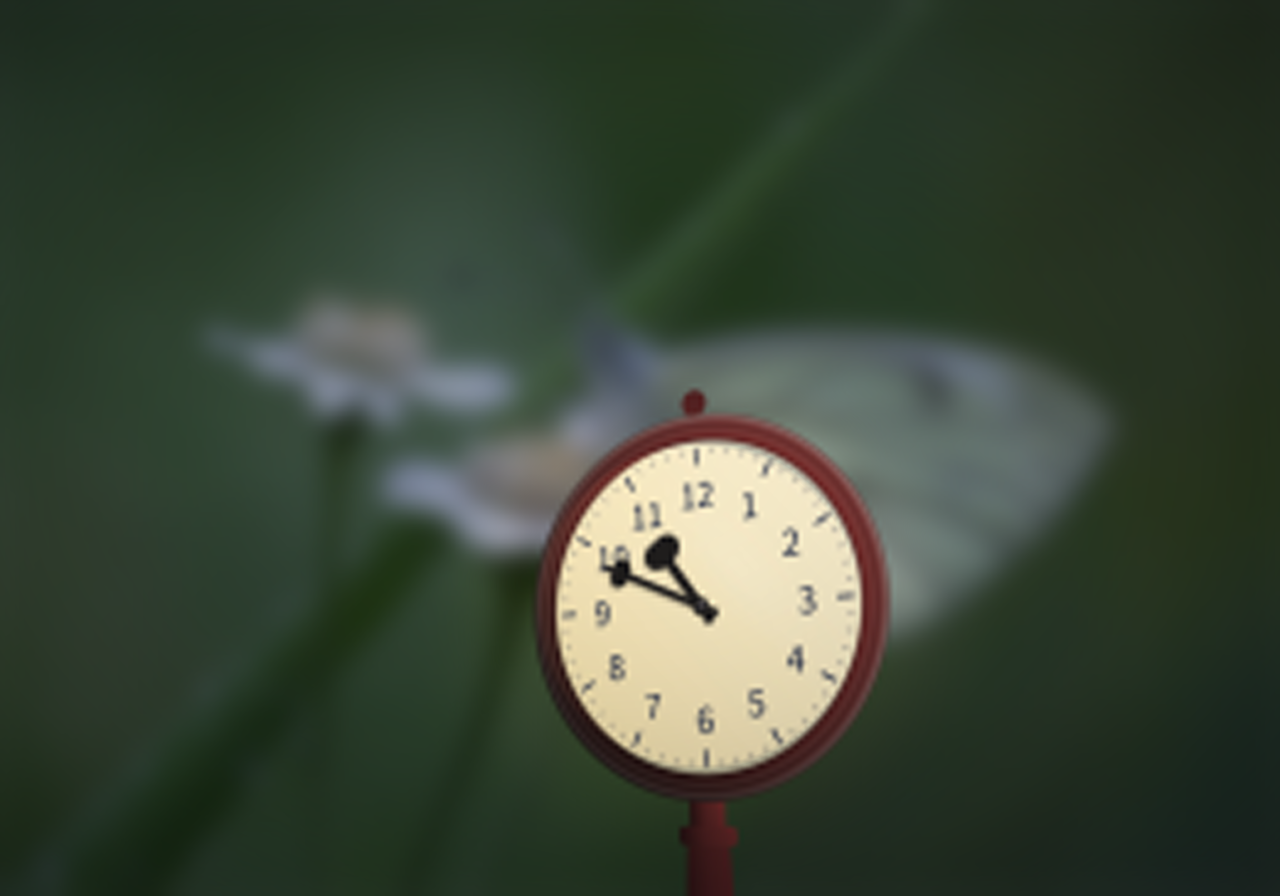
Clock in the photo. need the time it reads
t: 10:49
